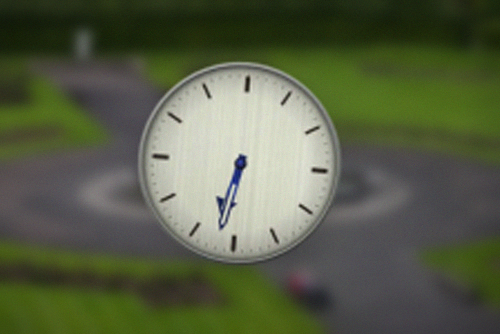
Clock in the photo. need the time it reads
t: 6:32
